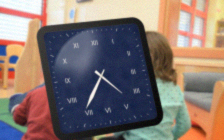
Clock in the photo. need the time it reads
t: 4:36
